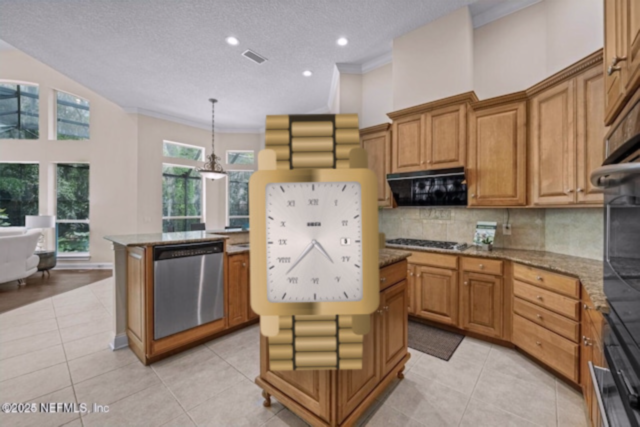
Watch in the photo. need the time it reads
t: 4:37
